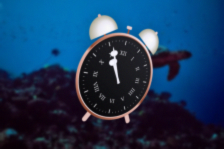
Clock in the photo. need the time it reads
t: 10:56
